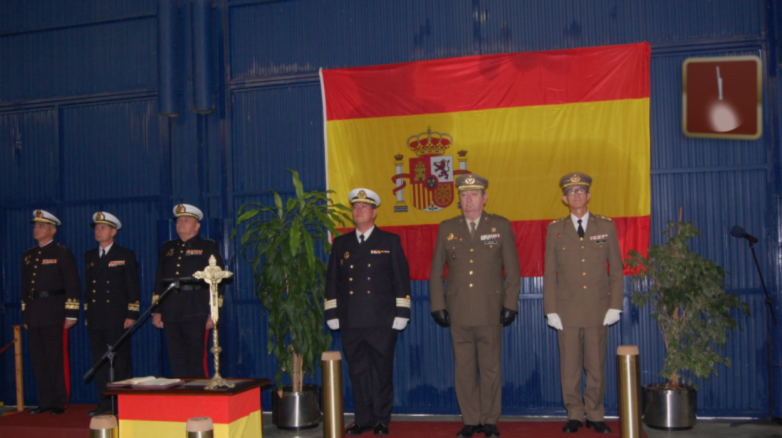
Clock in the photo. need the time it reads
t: 11:59
